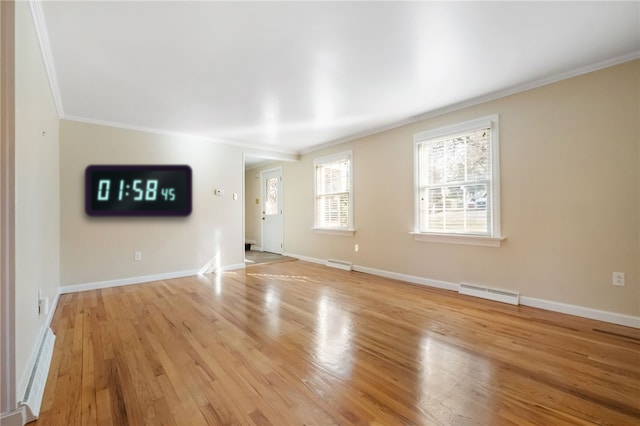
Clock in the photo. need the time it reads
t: 1:58:45
